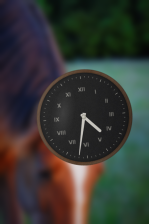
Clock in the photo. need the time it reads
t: 4:32
